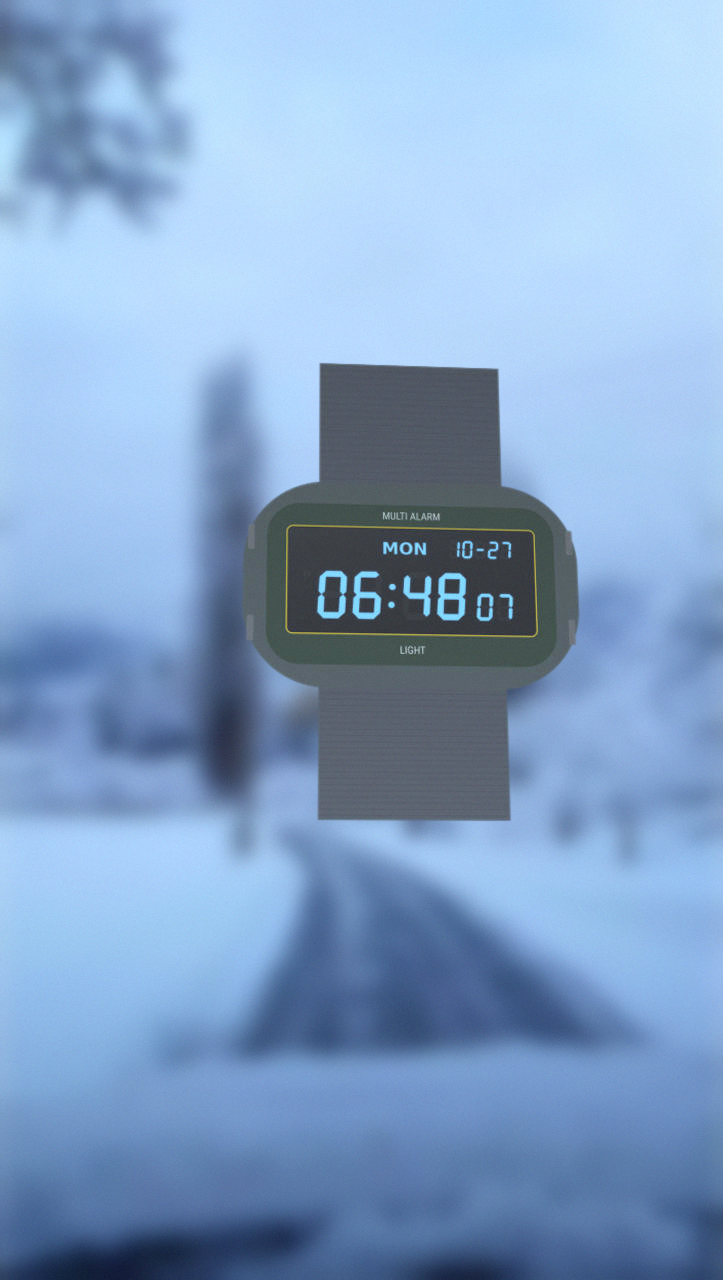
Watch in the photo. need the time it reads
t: 6:48:07
